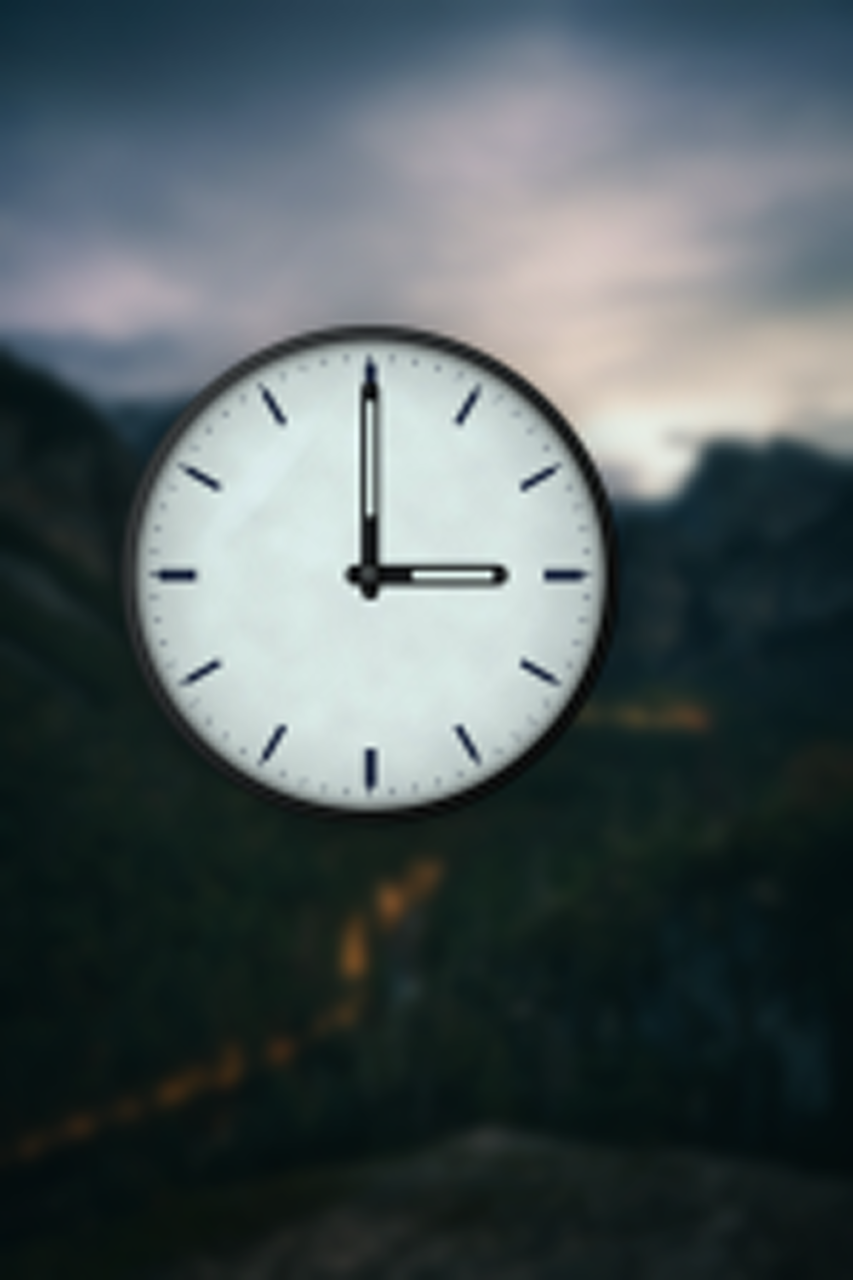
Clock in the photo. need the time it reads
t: 3:00
